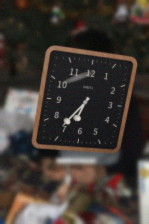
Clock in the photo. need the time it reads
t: 6:36
